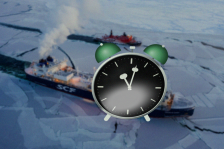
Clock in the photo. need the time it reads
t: 11:02
